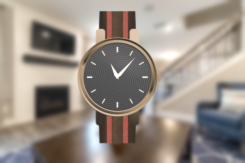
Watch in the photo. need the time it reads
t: 11:07
